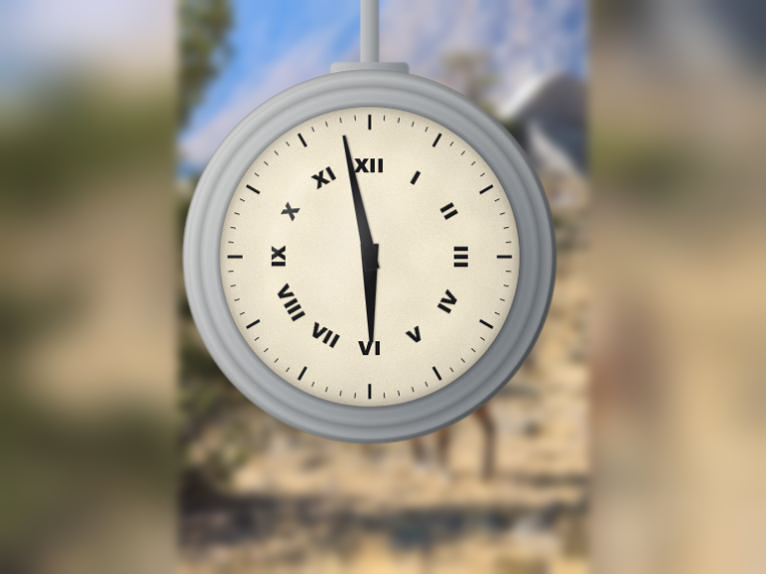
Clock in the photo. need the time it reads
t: 5:58
